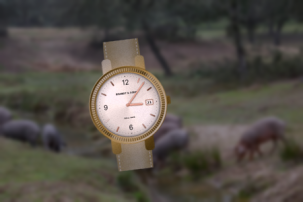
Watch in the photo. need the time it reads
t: 3:07
